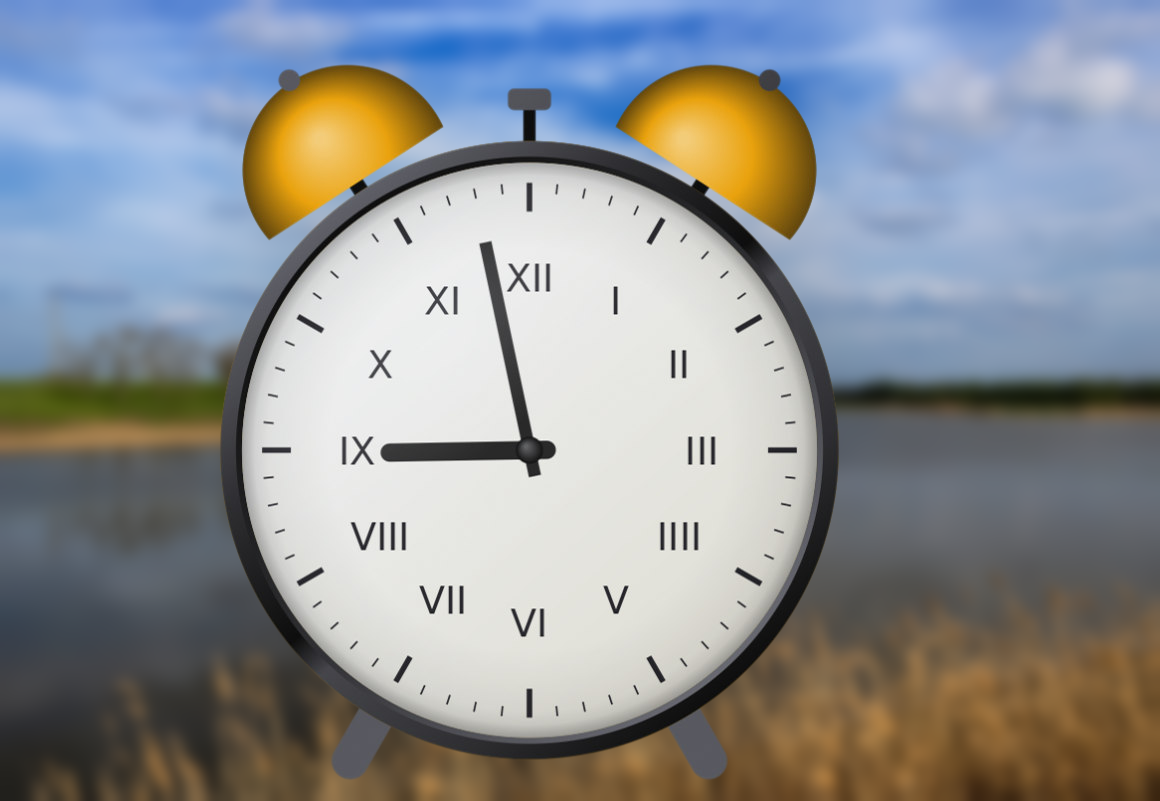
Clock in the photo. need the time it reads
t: 8:58
